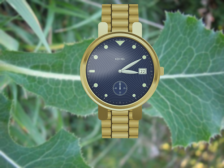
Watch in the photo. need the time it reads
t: 3:10
